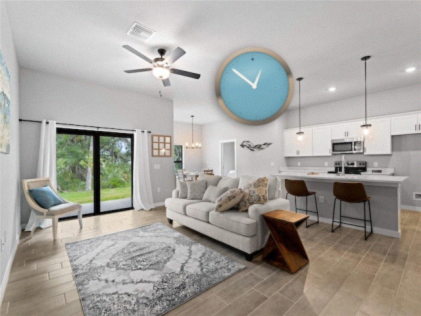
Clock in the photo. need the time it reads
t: 12:52
